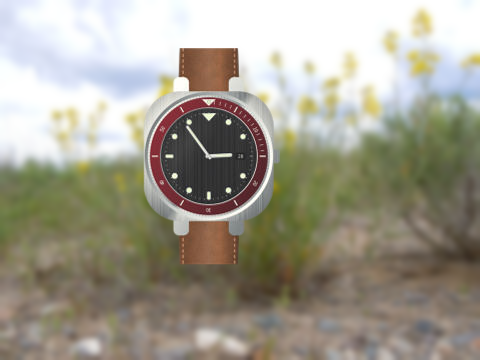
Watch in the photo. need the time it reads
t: 2:54
